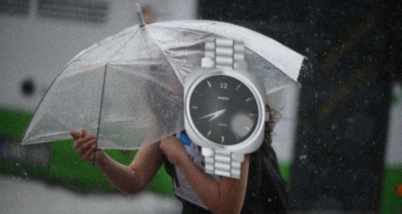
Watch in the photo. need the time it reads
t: 7:41
